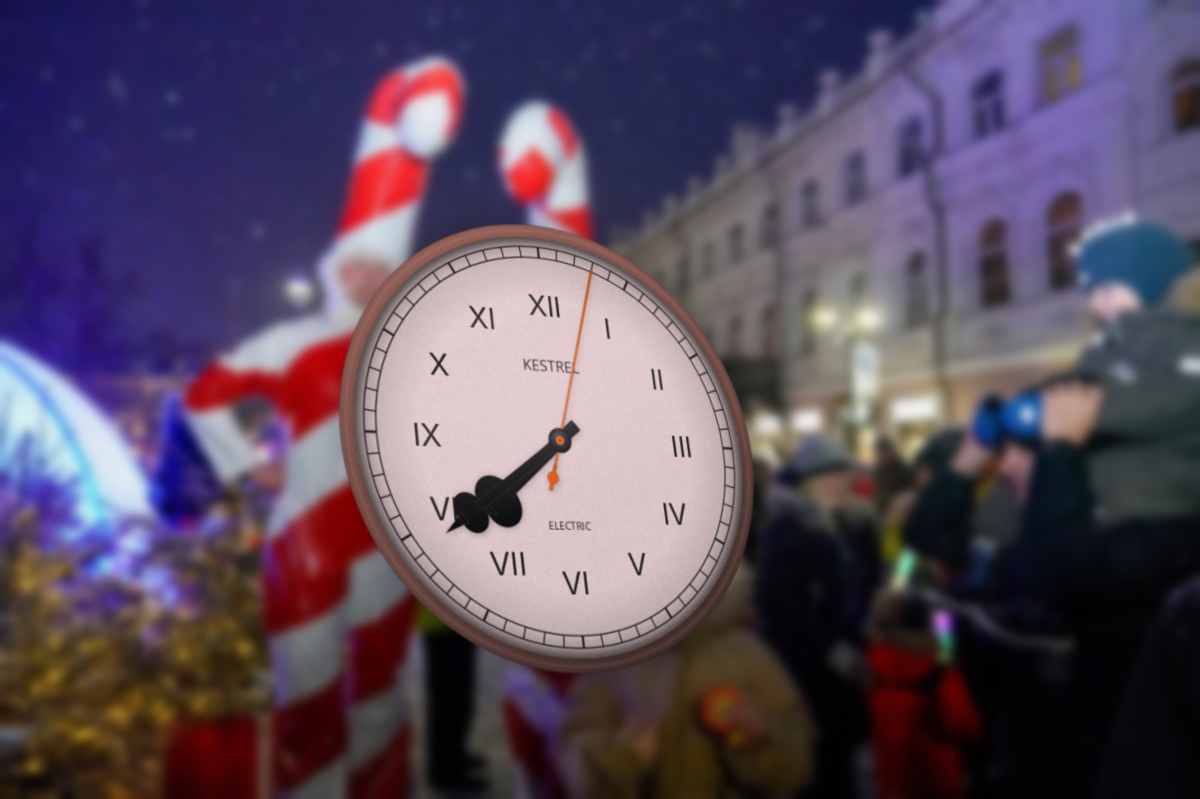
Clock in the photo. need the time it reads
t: 7:39:03
